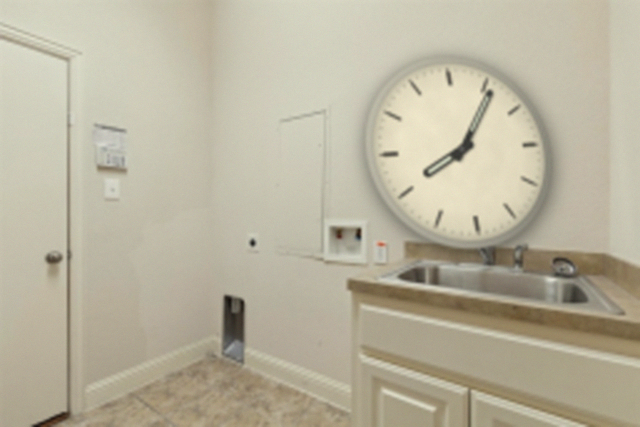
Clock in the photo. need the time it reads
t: 8:06
